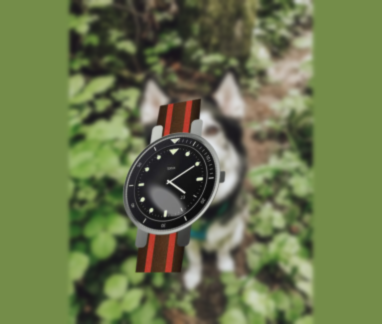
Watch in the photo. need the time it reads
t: 4:10
